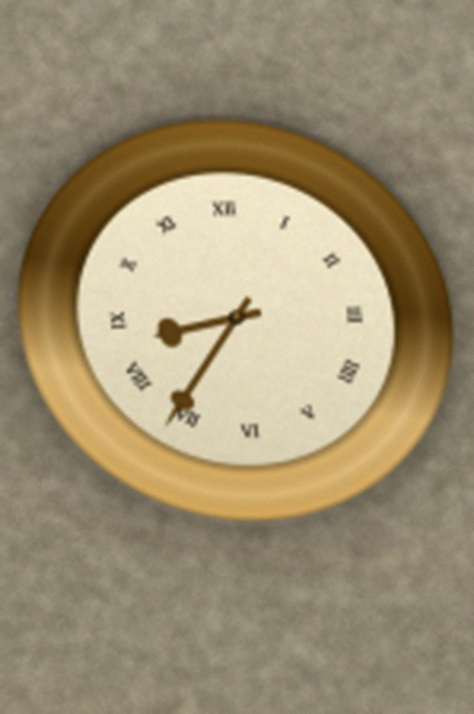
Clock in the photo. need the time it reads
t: 8:36
